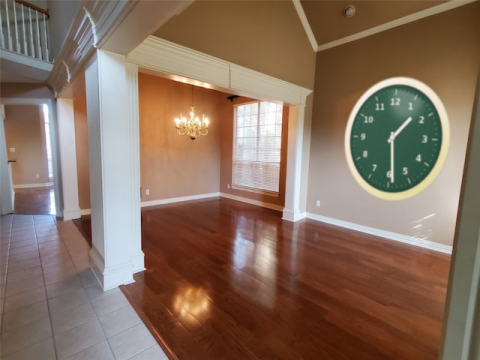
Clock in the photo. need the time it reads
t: 1:29
